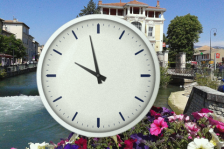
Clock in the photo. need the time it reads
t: 9:58
